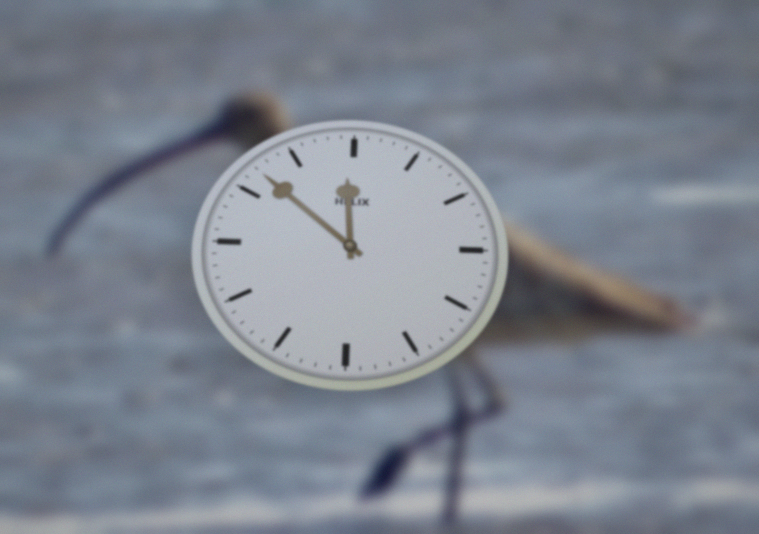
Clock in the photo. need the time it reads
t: 11:52
